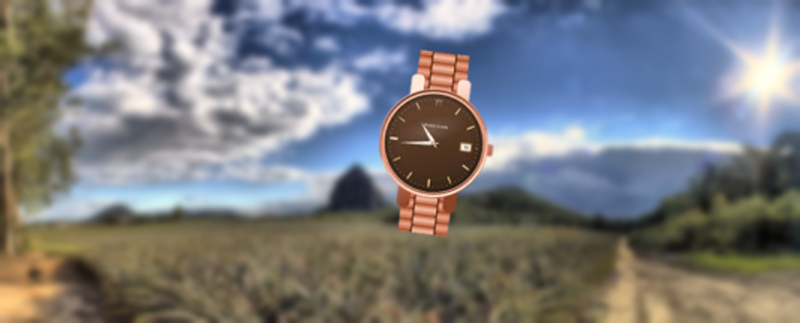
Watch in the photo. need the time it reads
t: 10:44
